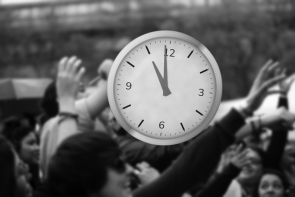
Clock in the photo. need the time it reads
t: 10:59
